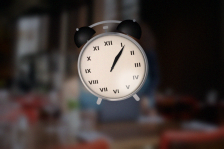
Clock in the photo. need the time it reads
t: 1:06
